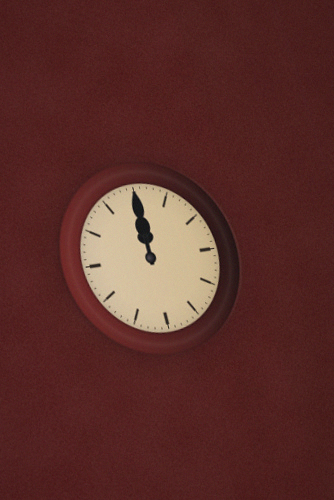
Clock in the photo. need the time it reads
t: 12:00
